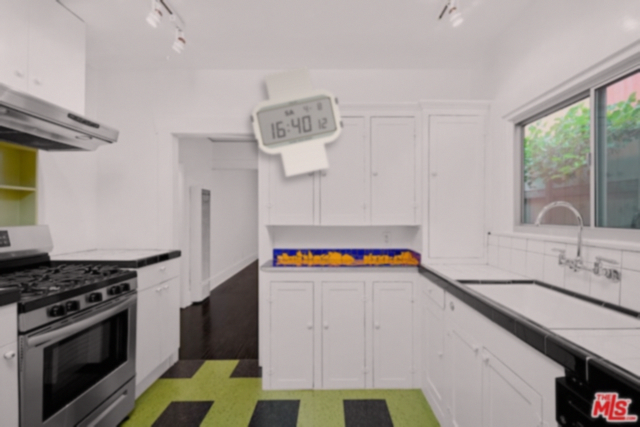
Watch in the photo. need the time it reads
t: 16:40
